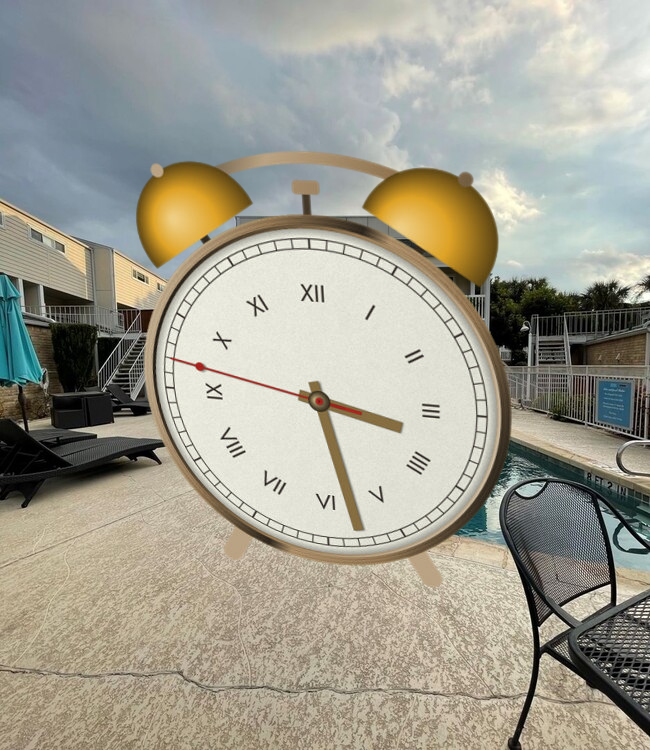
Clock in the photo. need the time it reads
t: 3:27:47
